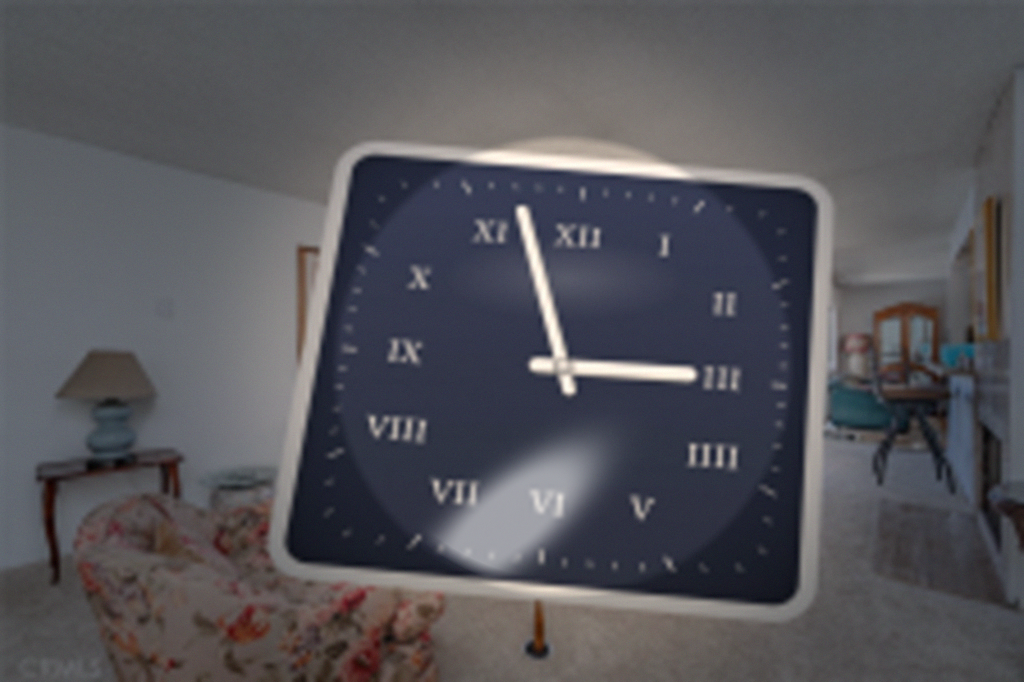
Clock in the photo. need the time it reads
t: 2:57
